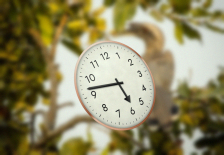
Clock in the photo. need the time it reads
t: 5:47
